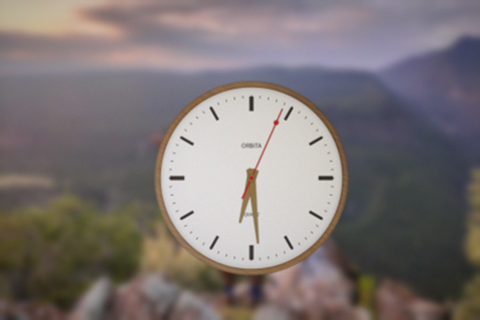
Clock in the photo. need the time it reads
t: 6:29:04
